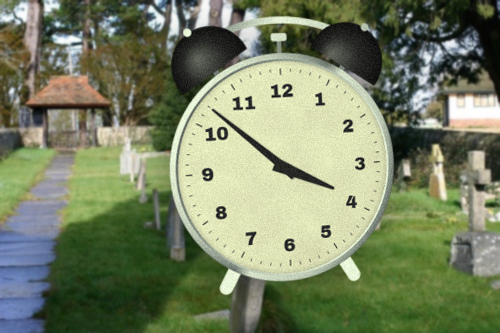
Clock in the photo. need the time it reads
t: 3:52
